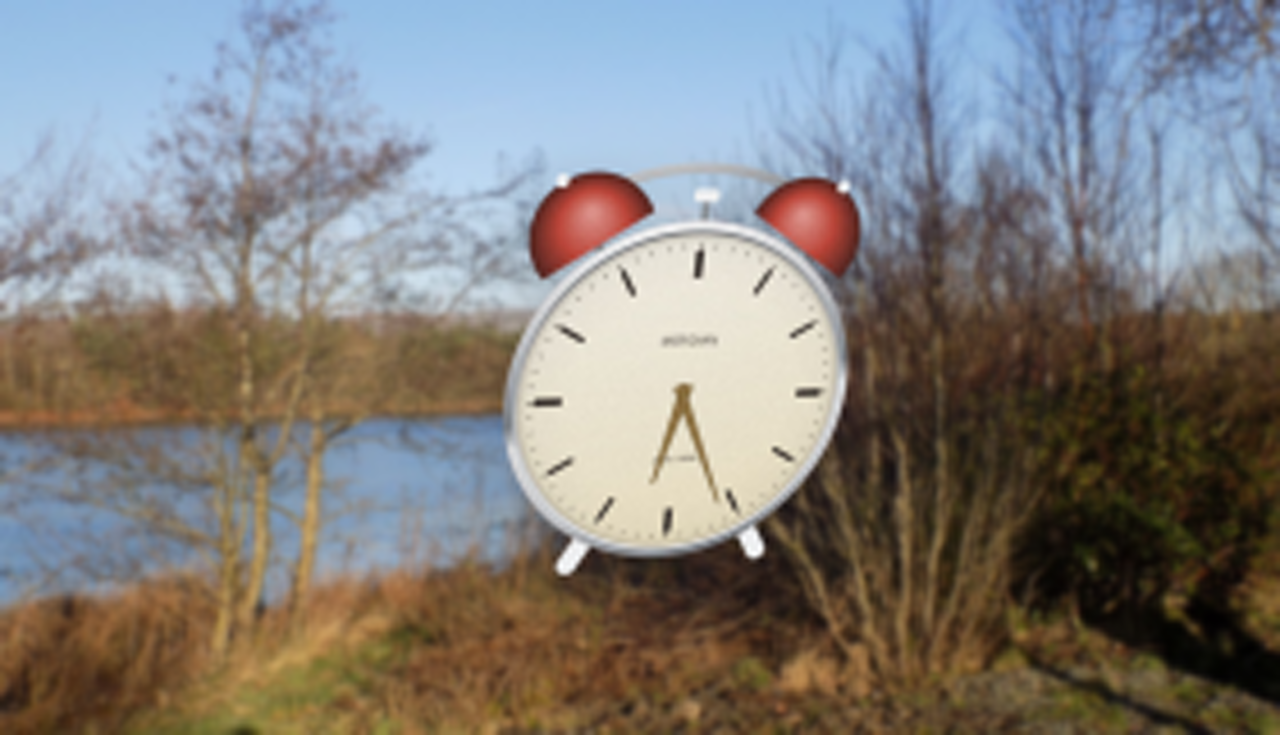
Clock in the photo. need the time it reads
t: 6:26
